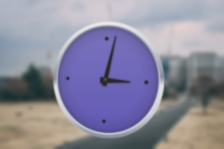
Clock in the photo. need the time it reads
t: 3:02
